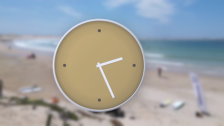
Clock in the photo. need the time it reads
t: 2:26
